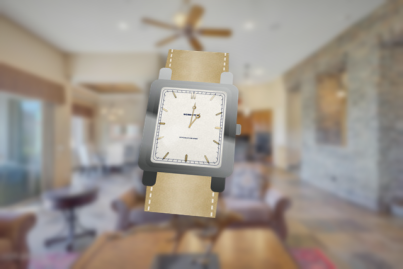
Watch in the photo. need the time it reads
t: 1:01
